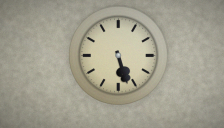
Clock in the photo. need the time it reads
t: 5:27
